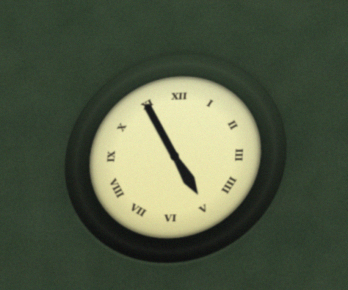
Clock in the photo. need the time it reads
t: 4:55
